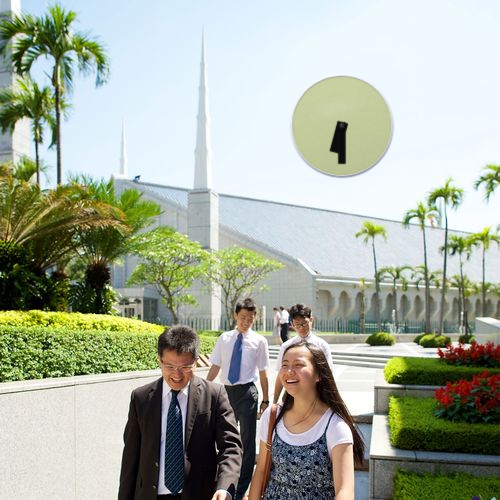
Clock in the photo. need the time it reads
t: 6:30
